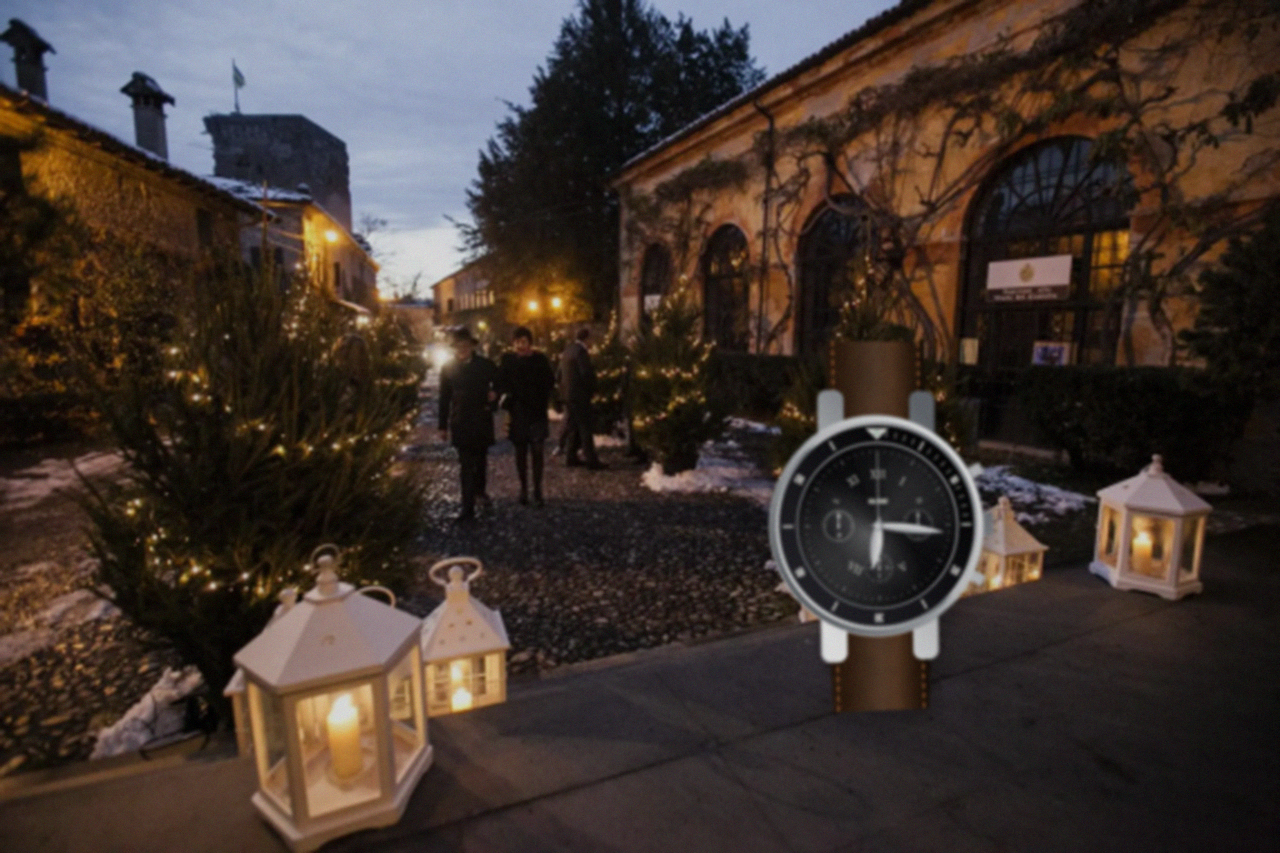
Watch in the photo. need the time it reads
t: 6:16
